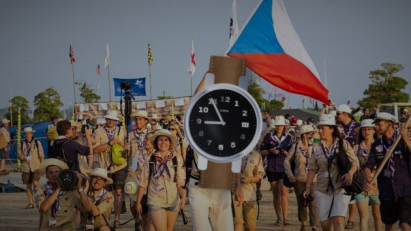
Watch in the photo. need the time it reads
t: 8:55
